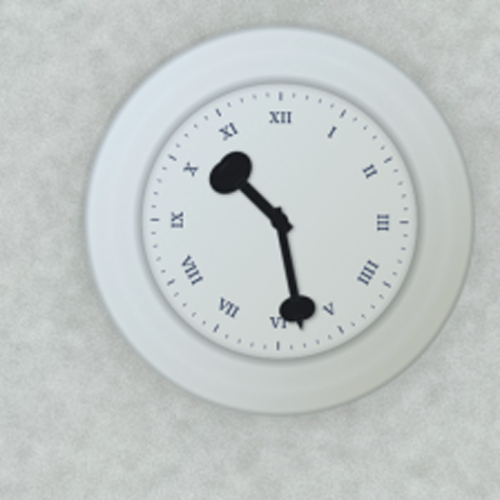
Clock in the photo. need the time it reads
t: 10:28
